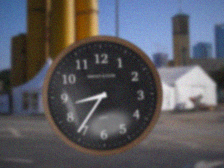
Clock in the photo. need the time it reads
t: 8:36
